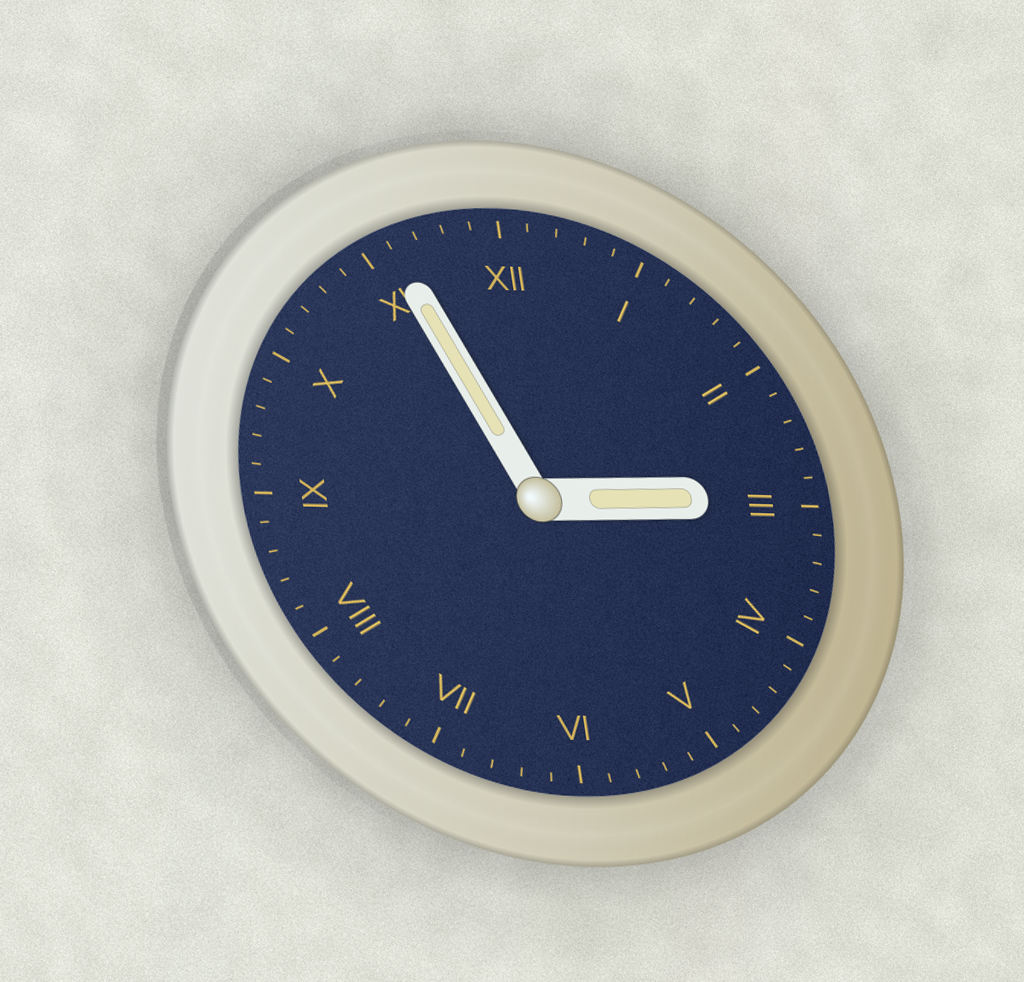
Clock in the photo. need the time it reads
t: 2:56
